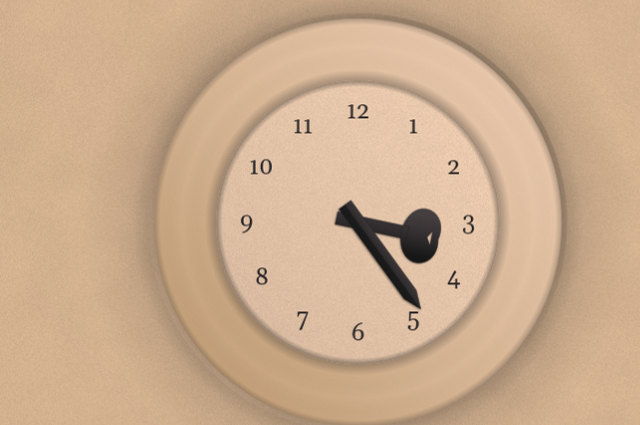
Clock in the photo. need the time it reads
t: 3:24
